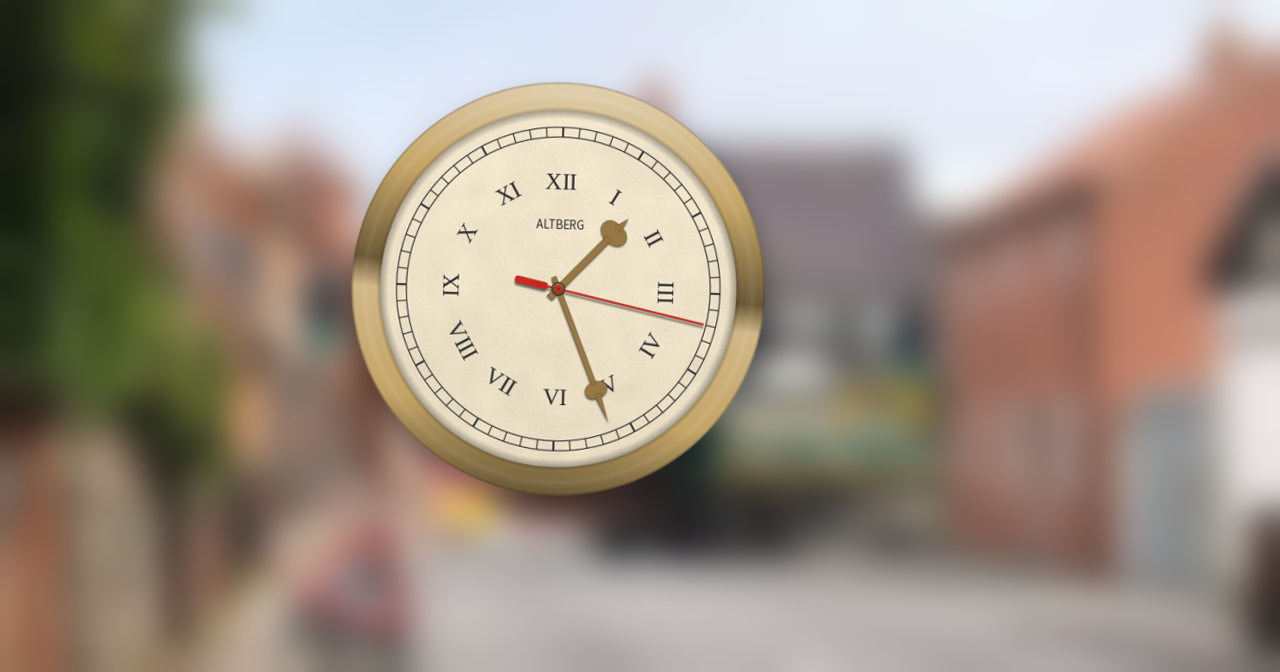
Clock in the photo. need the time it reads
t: 1:26:17
